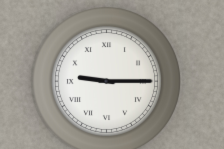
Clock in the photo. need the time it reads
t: 9:15
